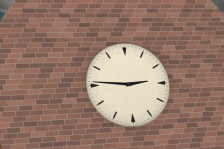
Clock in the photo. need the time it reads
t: 2:46
